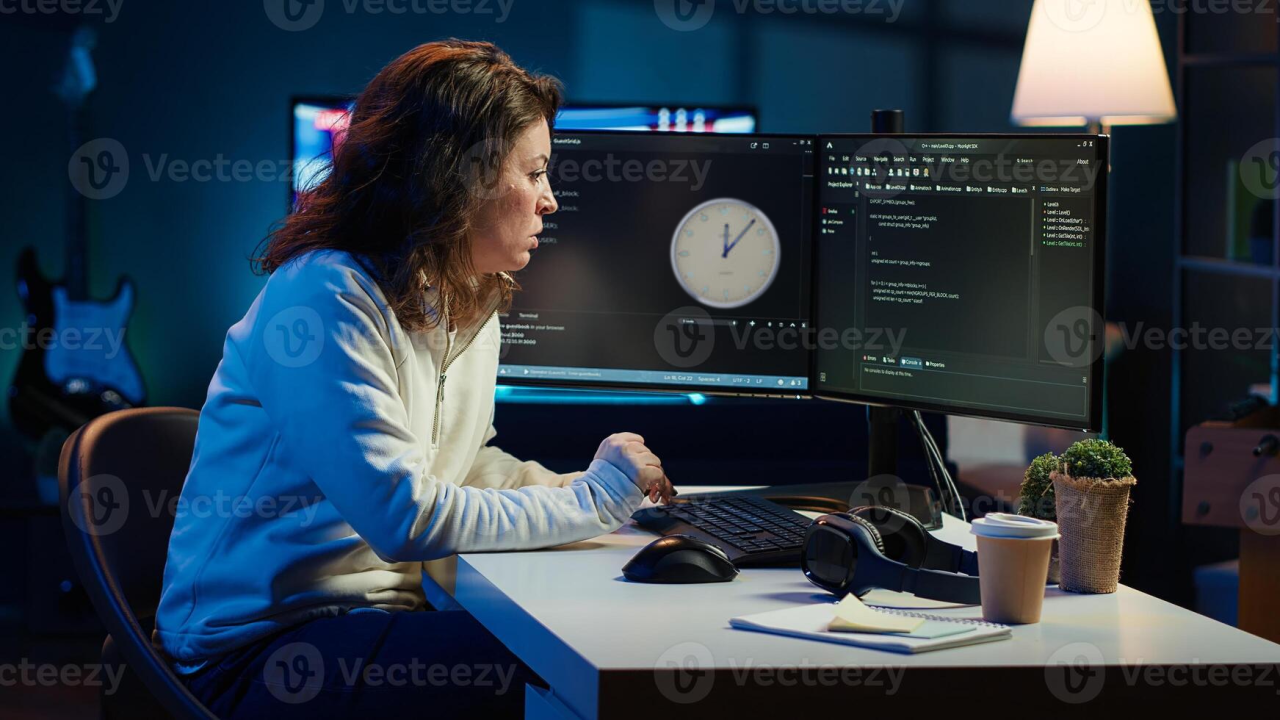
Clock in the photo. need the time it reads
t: 12:07
